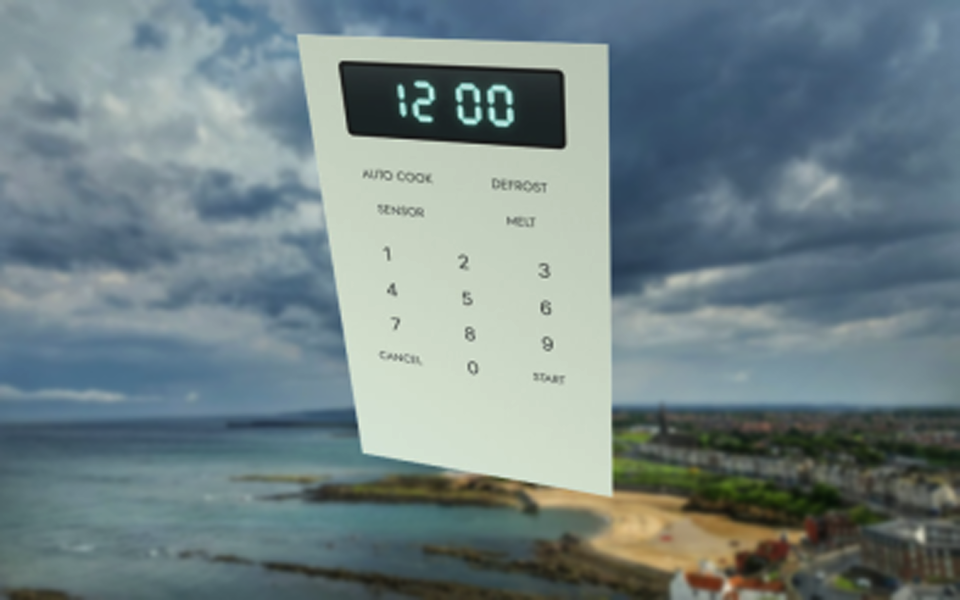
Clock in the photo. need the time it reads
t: 12:00
